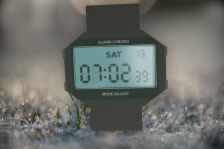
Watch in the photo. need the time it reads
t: 7:02:39
